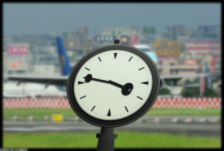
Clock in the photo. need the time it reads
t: 3:47
